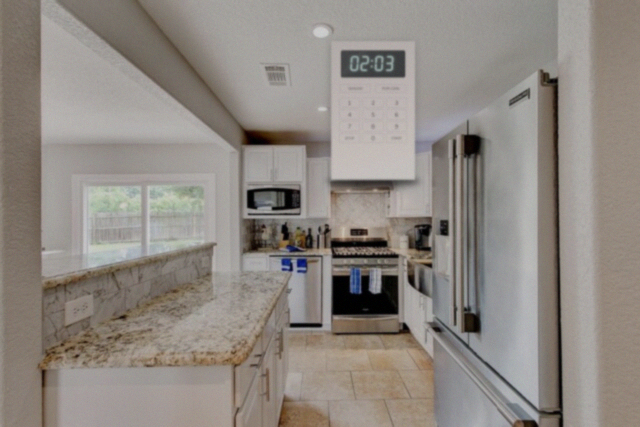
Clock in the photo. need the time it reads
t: 2:03
